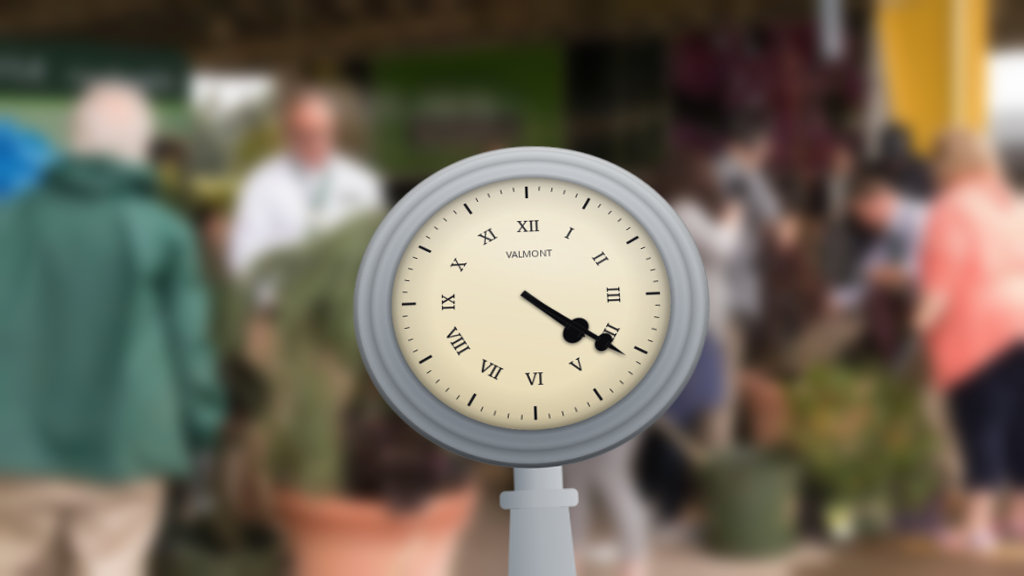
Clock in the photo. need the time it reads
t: 4:21
